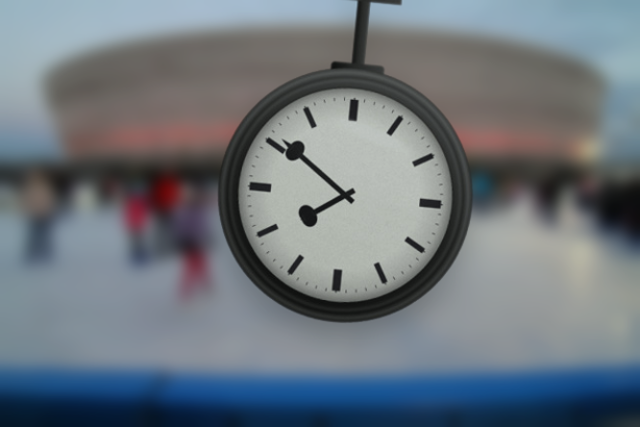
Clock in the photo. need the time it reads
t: 7:51
